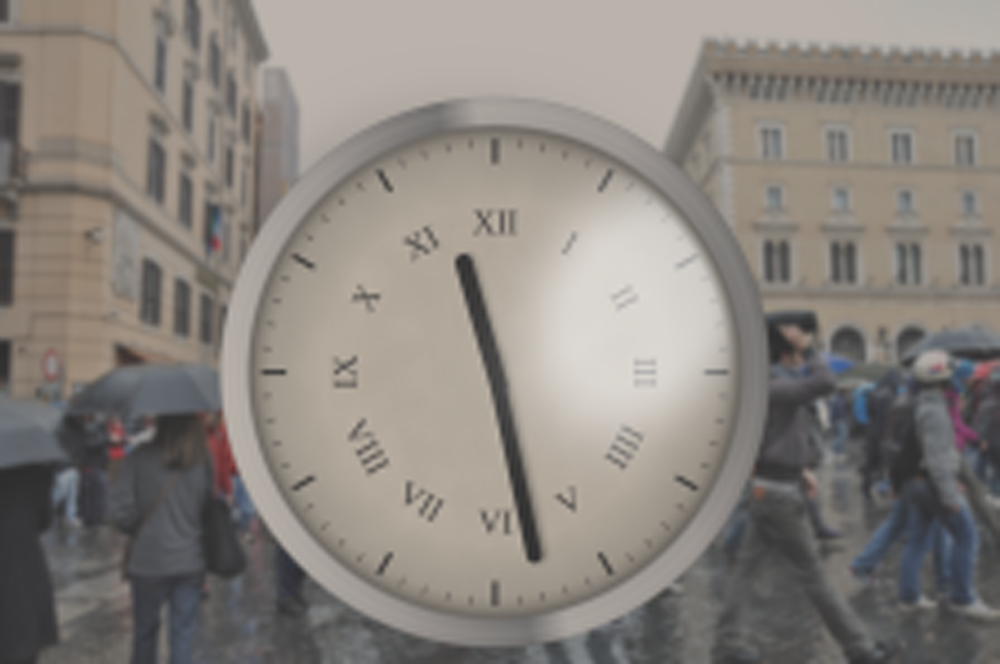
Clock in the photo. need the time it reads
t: 11:28
